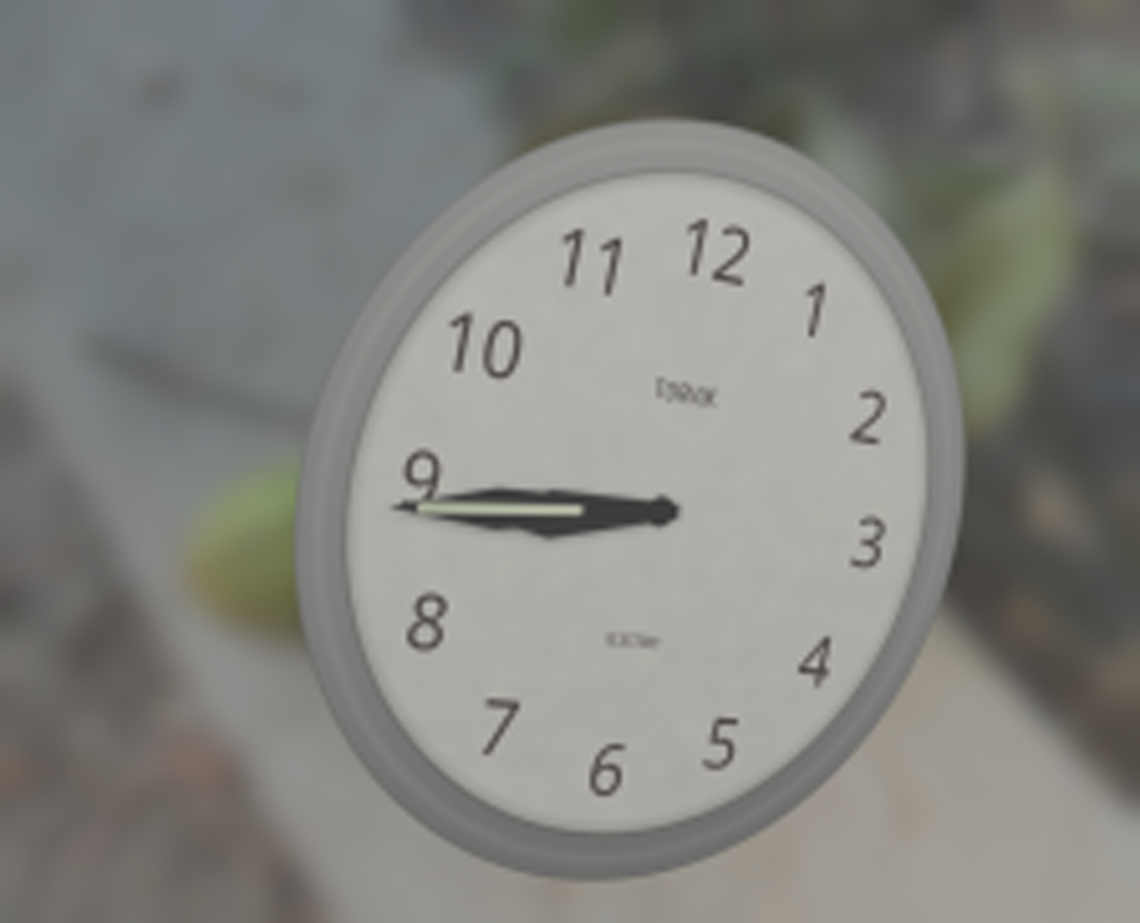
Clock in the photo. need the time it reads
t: 8:44
